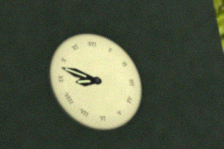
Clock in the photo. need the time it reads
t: 8:48
